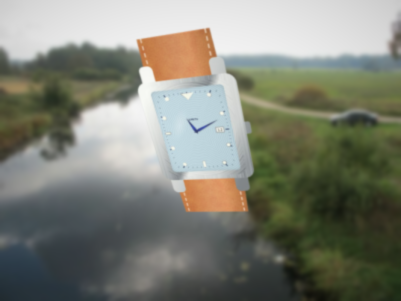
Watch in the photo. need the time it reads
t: 11:11
